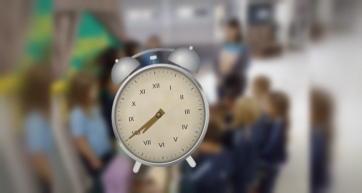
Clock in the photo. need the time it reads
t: 7:40
